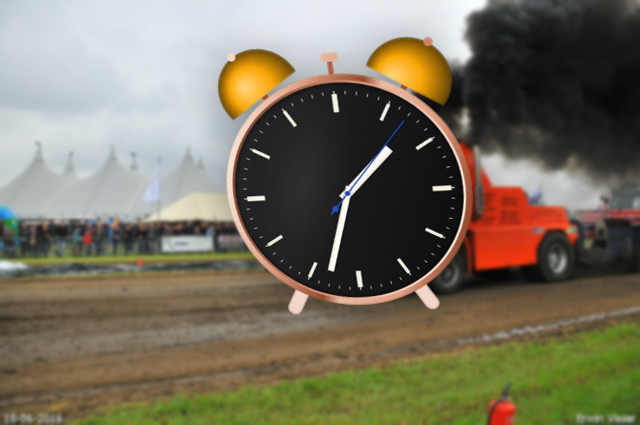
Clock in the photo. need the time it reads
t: 1:33:07
